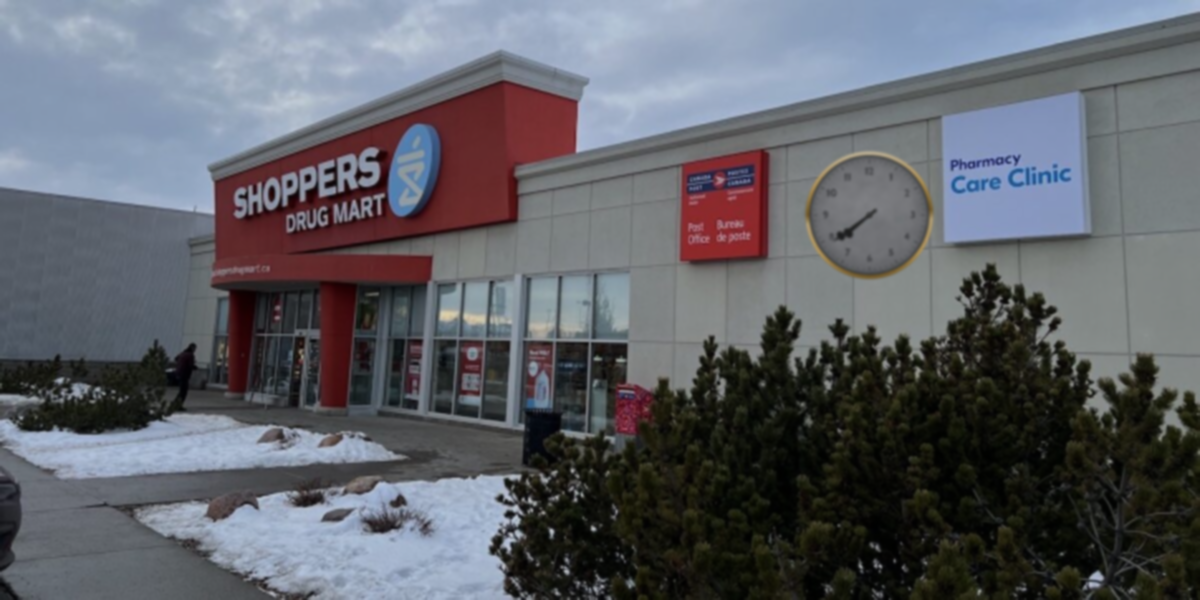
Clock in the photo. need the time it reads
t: 7:39
